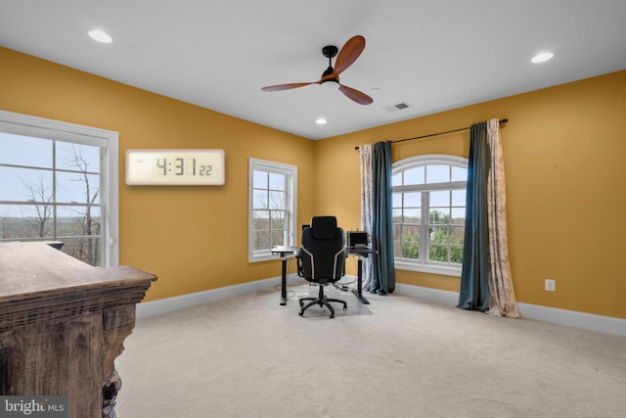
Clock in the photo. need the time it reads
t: 4:31:22
